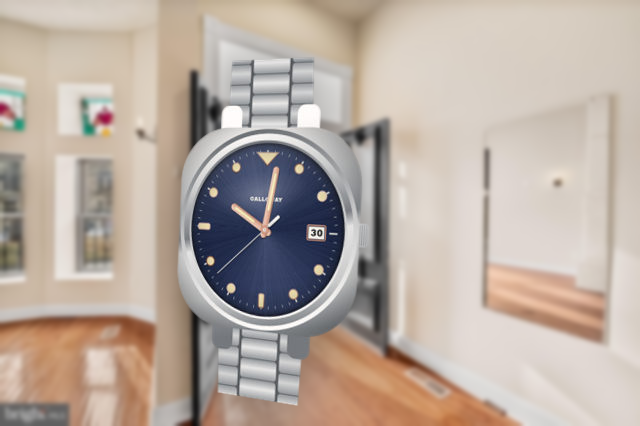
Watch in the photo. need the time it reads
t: 10:01:38
